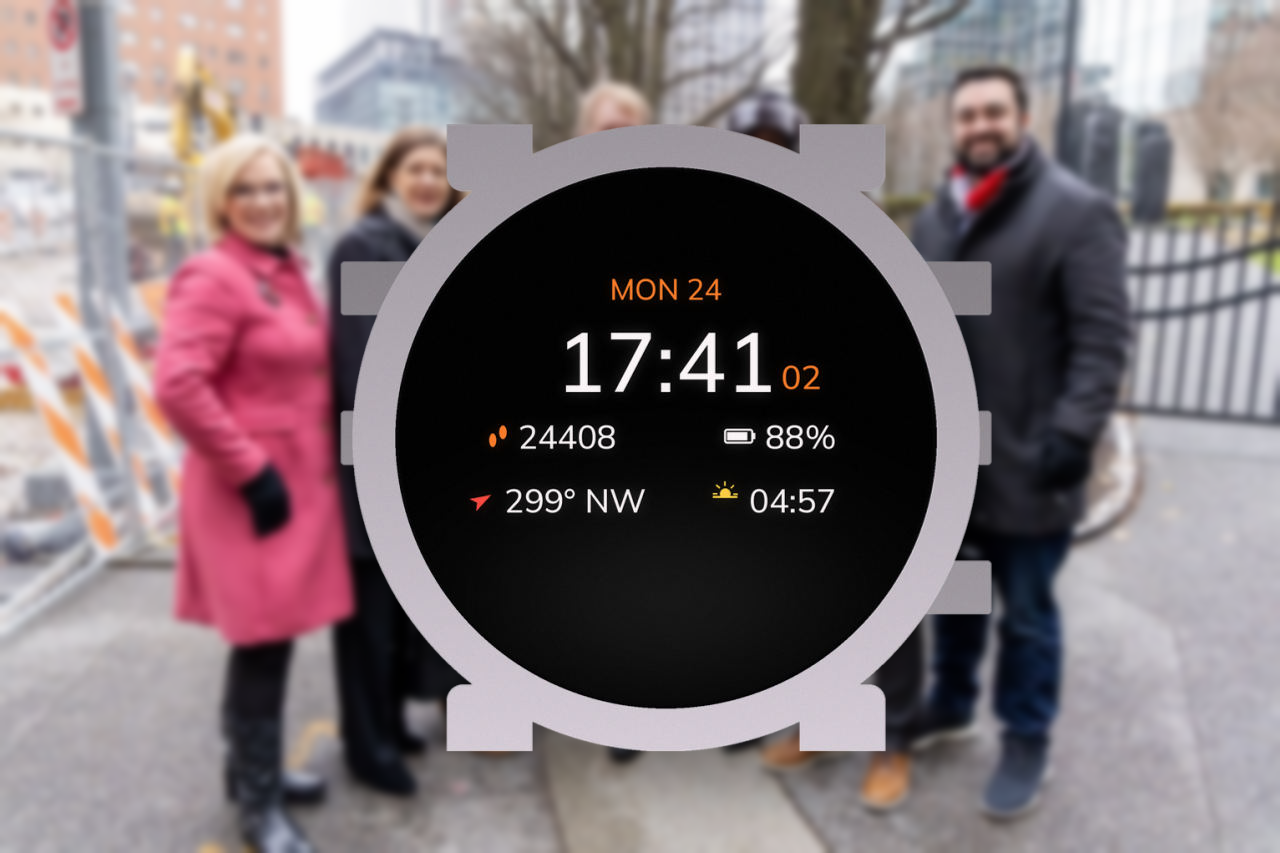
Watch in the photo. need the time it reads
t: 17:41:02
